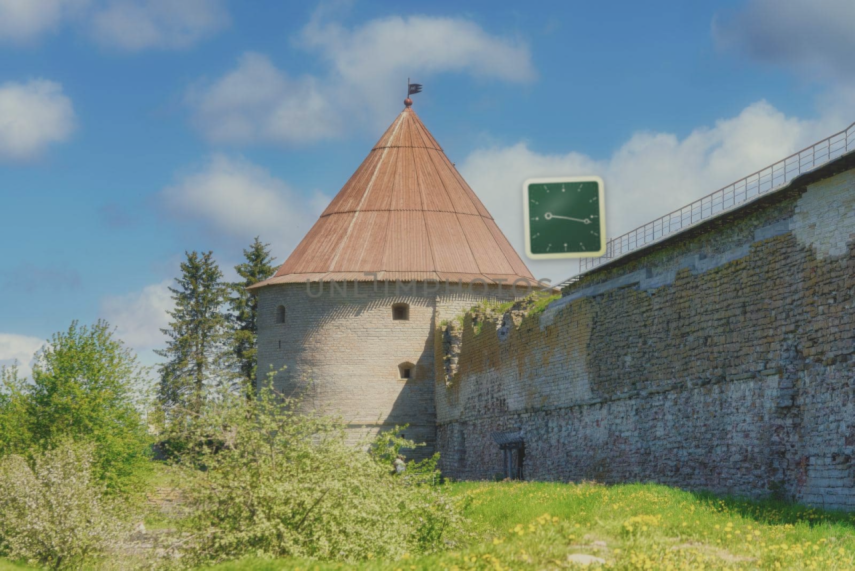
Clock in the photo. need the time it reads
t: 9:17
